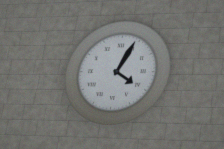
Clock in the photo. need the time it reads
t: 4:04
